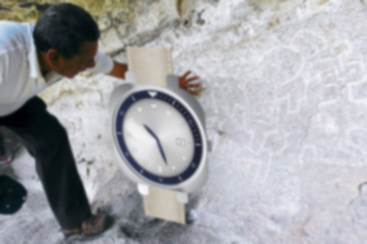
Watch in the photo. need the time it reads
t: 10:27
